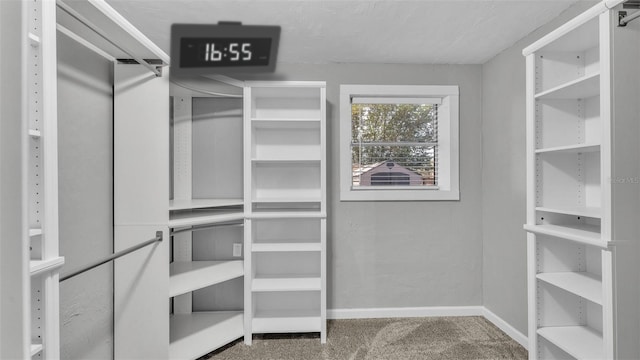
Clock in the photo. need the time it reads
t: 16:55
